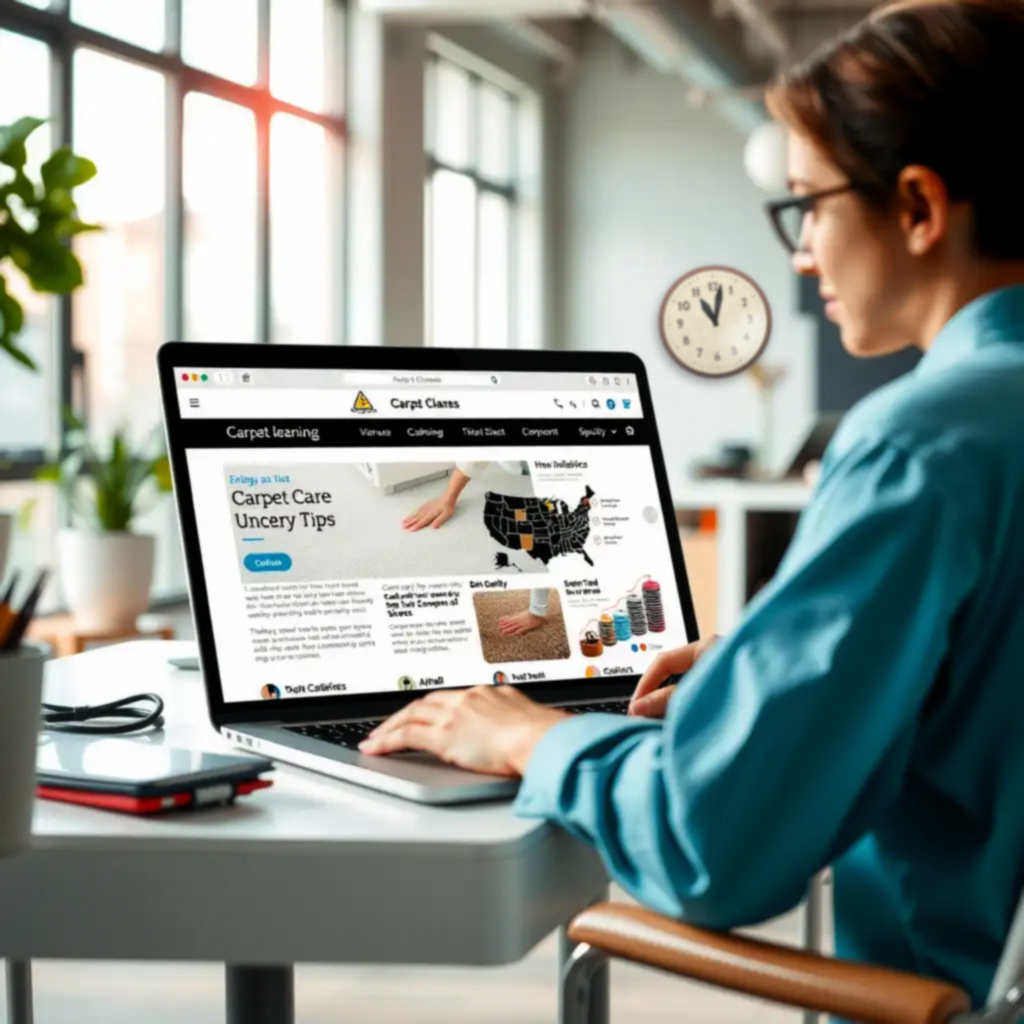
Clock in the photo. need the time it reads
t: 11:02
